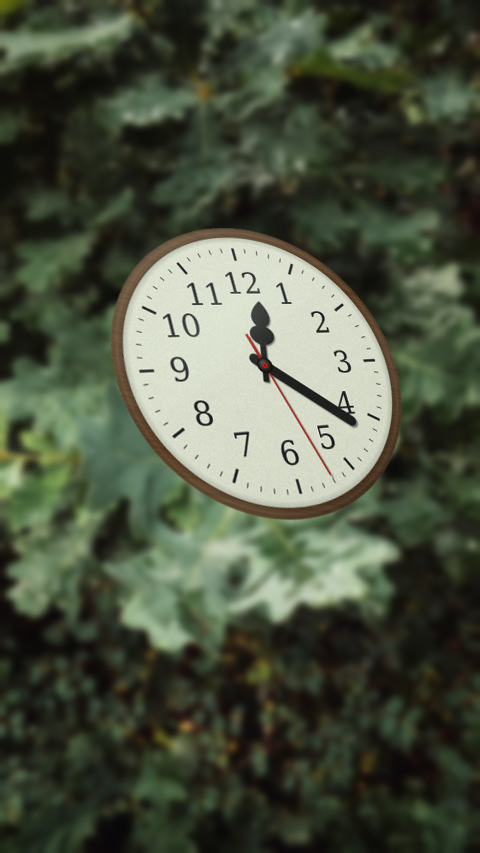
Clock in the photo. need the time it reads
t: 12:21:27
